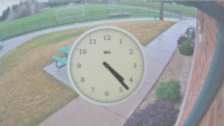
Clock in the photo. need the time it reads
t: 4:23
